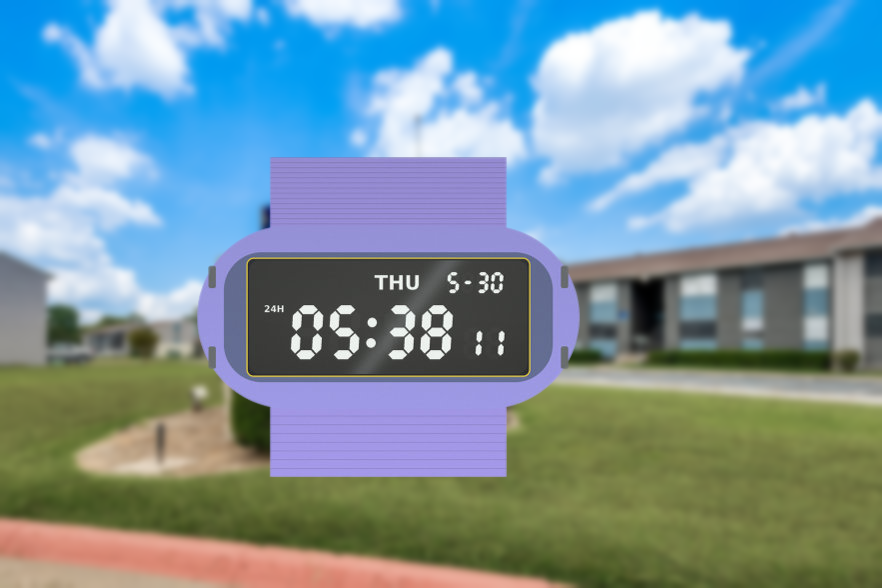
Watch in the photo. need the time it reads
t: 5:38:11
